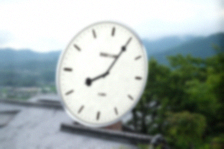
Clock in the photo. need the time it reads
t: 8:05
